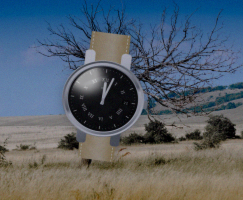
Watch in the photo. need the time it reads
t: 12:03
